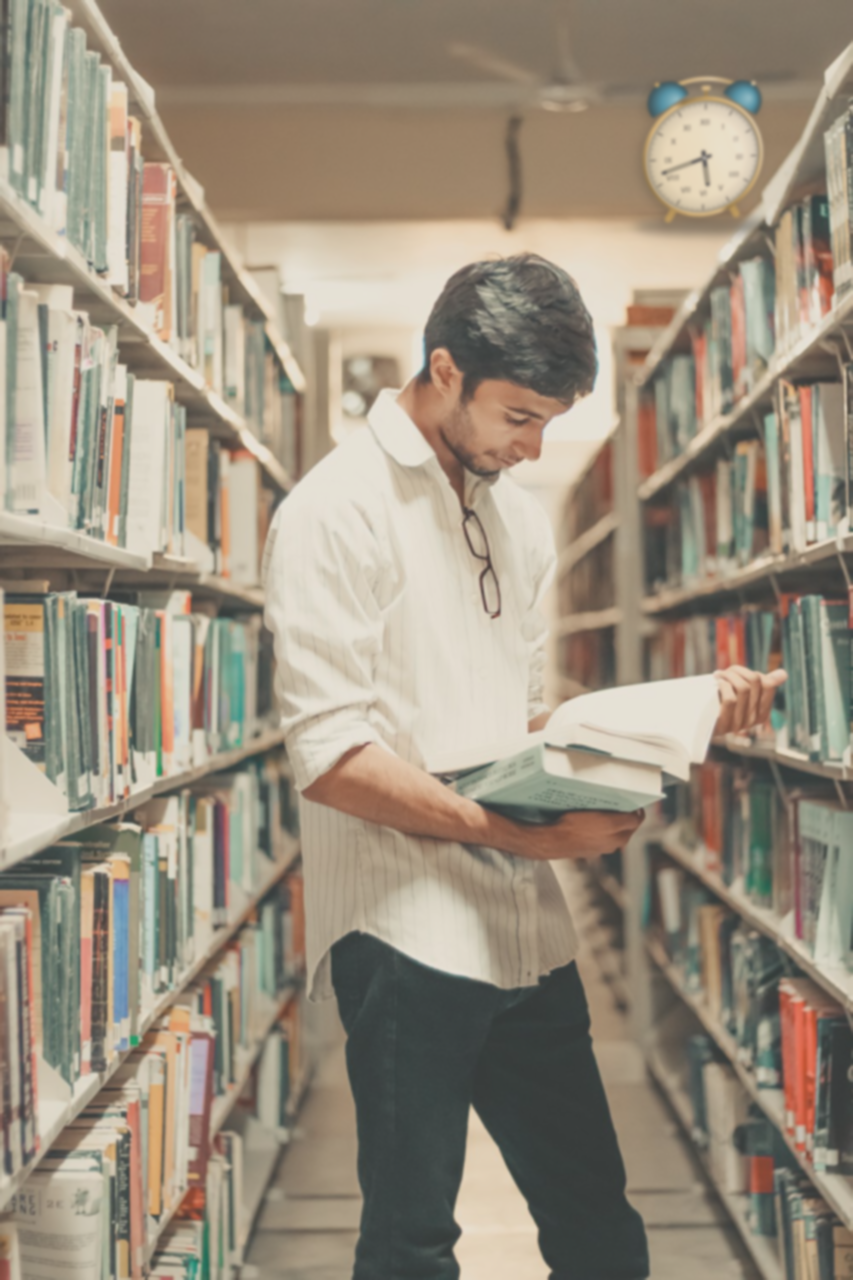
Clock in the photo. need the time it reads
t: 5:42
